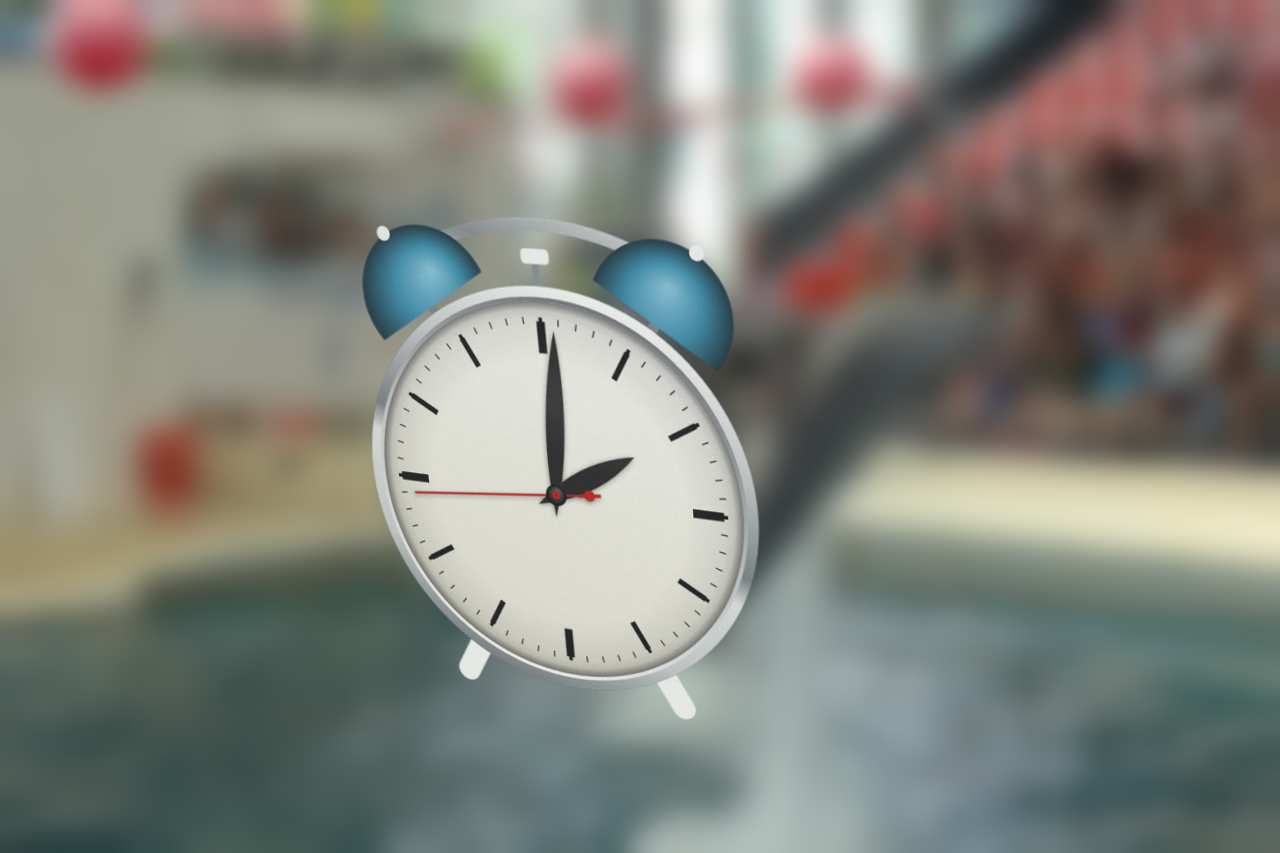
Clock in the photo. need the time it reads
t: 2:00:44
